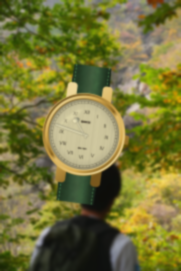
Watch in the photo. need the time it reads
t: 10:47
